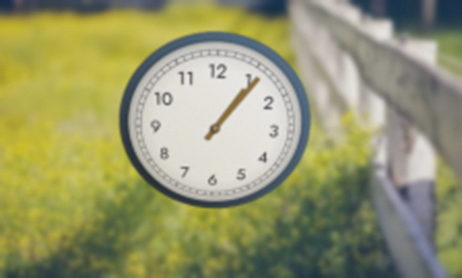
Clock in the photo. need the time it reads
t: 1:06
